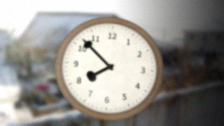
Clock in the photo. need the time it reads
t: 7:52
